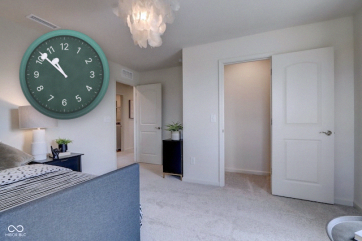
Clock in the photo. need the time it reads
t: 10:52
